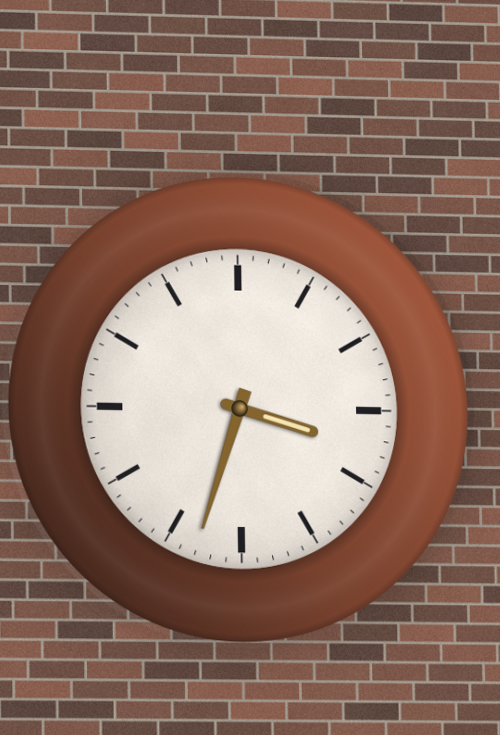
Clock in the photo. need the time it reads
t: 3:33
